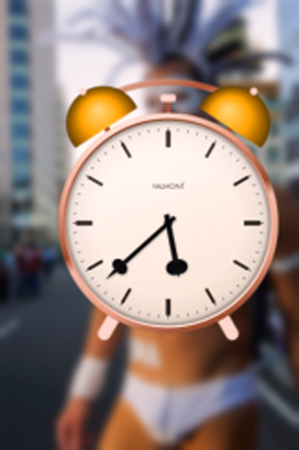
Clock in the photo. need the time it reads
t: 5:38
